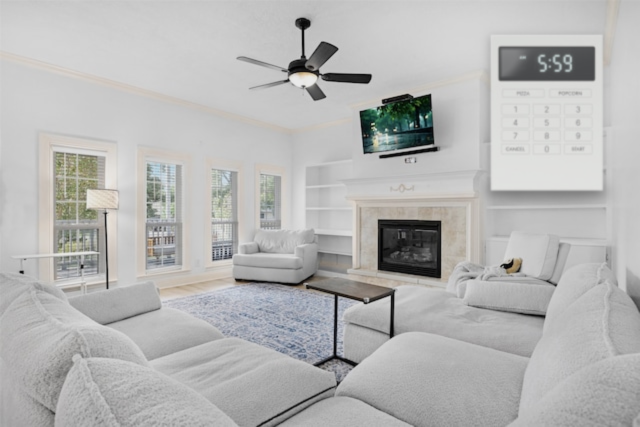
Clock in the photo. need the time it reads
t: 5:59
